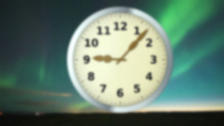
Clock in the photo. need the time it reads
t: 9:07
